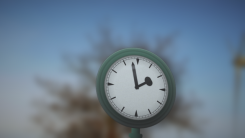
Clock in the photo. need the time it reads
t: 1:58
